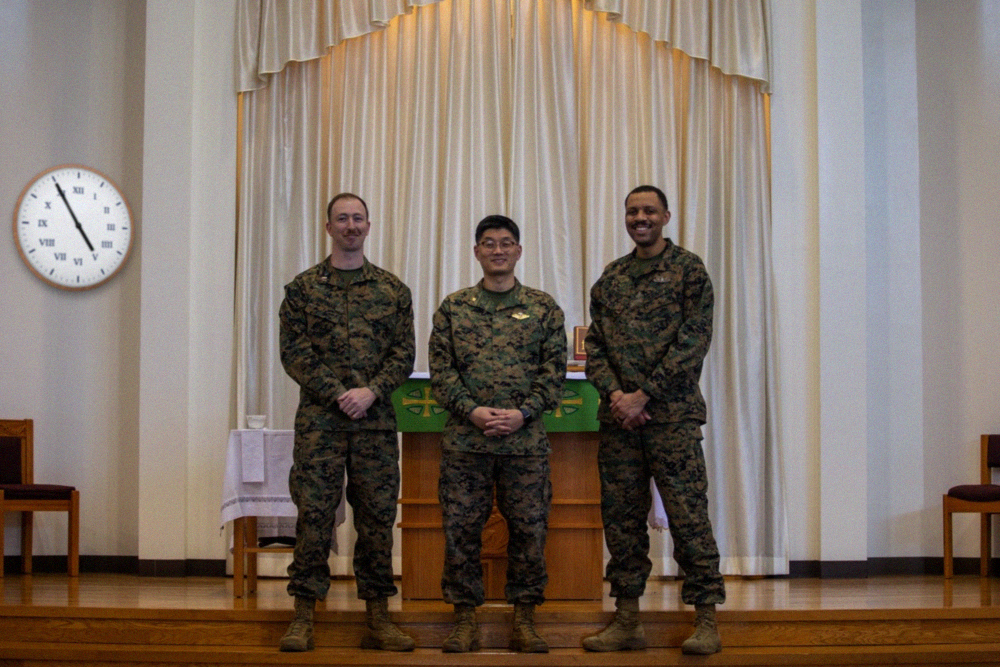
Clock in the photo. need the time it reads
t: 4:55
